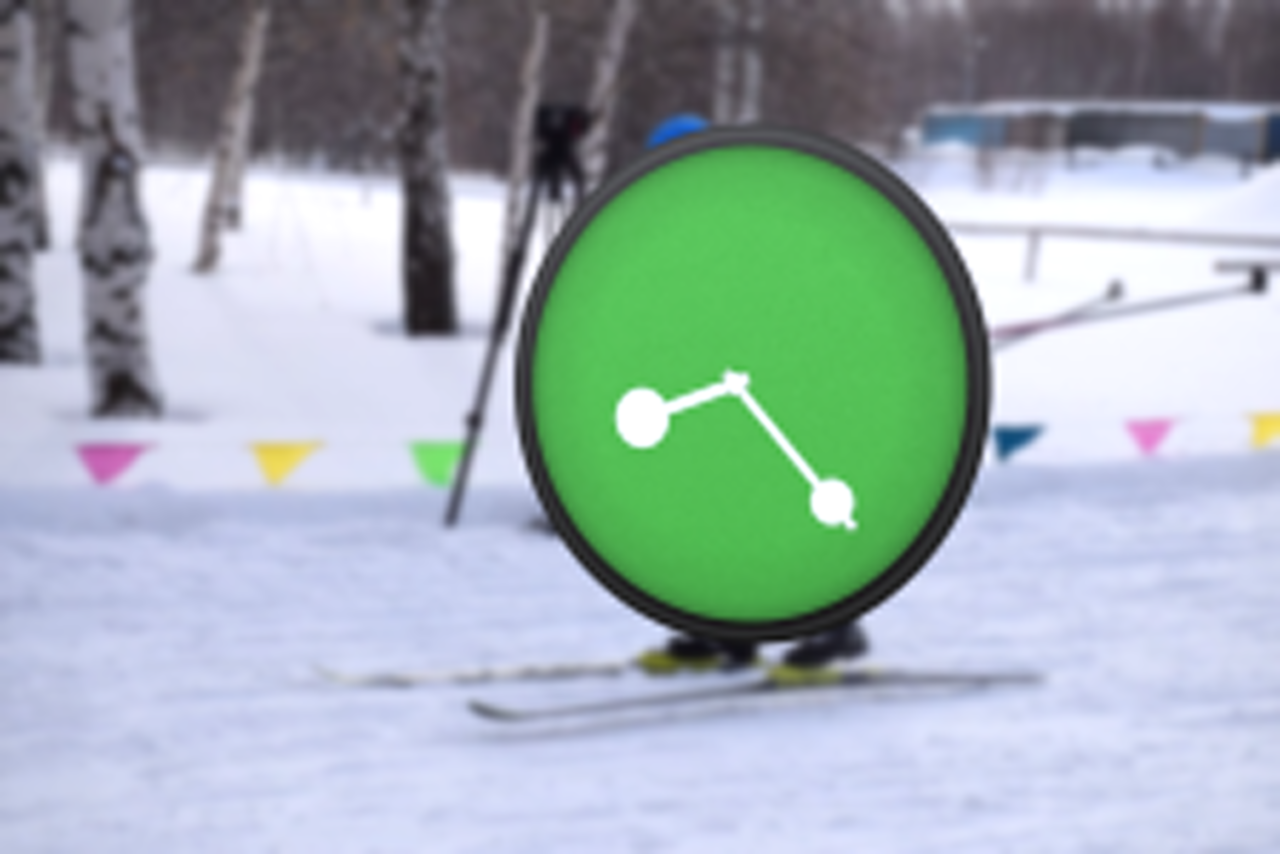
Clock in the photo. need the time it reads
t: 8:23
